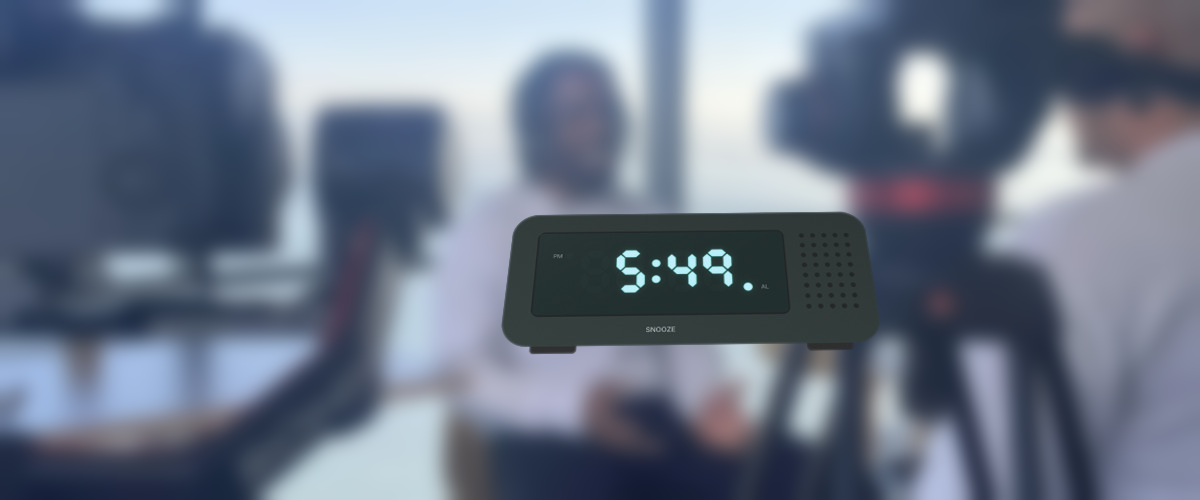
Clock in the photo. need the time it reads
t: 5:49
